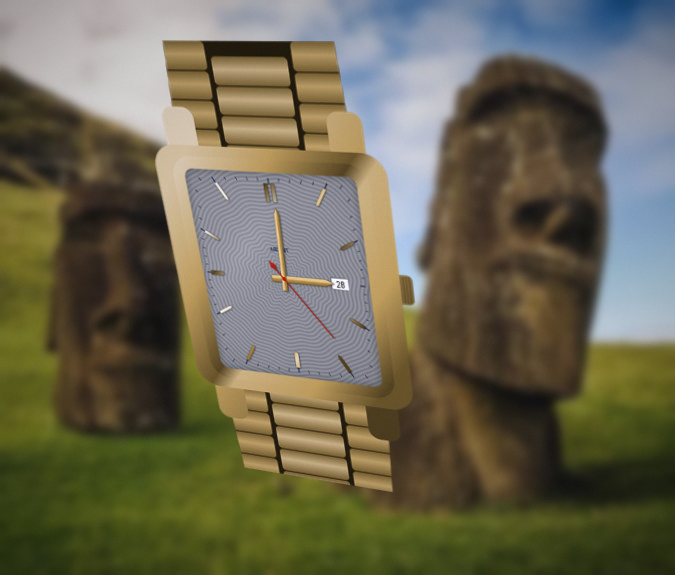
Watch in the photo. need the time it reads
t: 3:00:24
